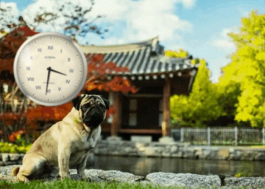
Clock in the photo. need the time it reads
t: 3:31
